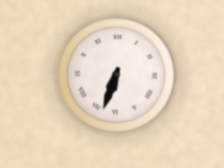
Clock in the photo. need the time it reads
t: 6:33
